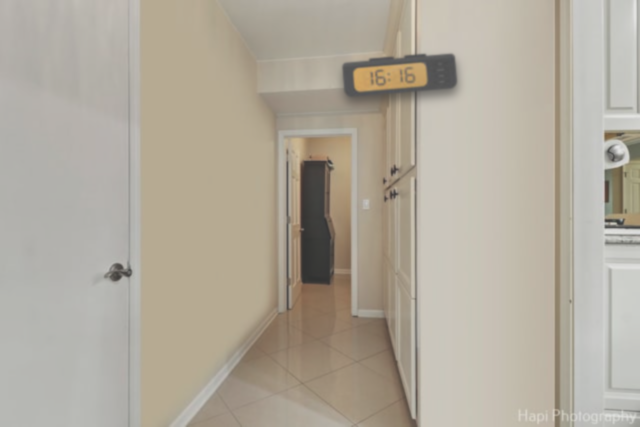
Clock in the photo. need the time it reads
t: 16:16
